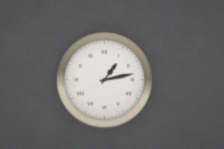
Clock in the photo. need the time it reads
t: 1:13
